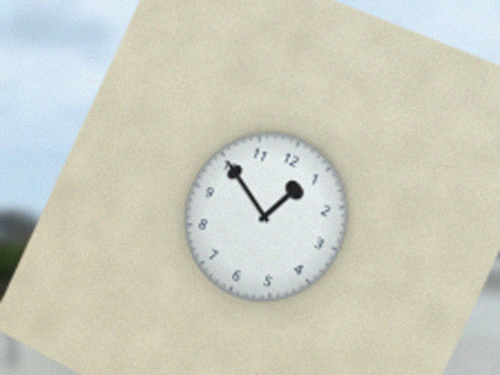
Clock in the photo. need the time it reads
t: 12:50
